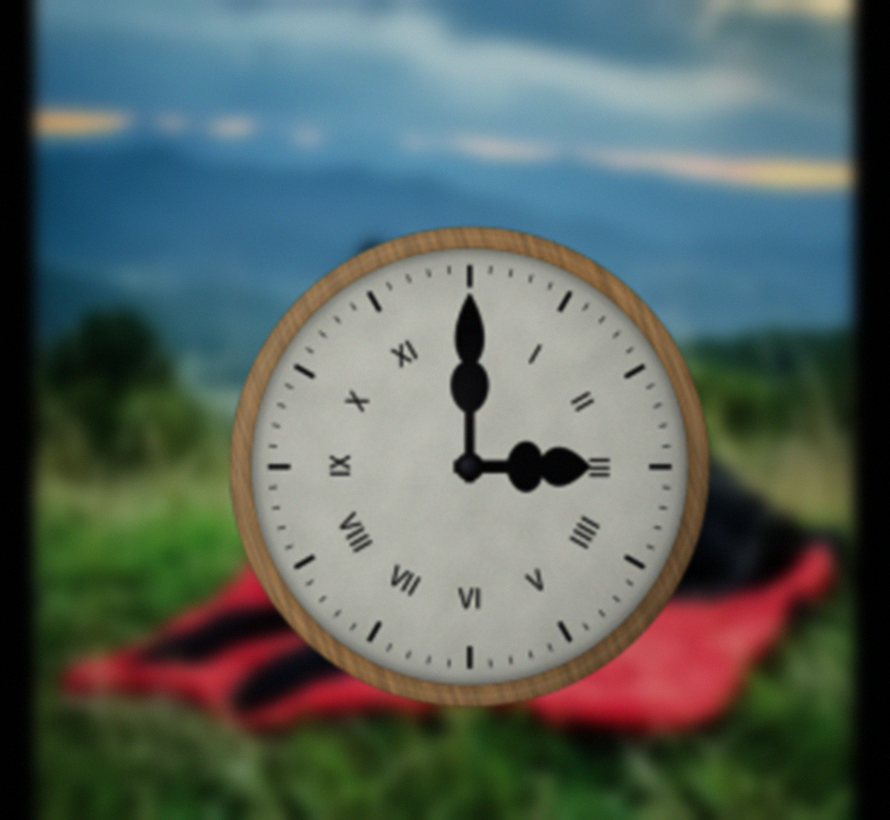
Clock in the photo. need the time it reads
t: 3:00
